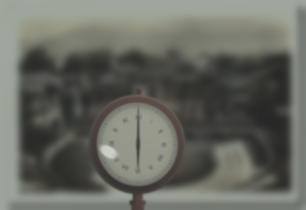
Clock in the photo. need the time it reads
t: 6:00
